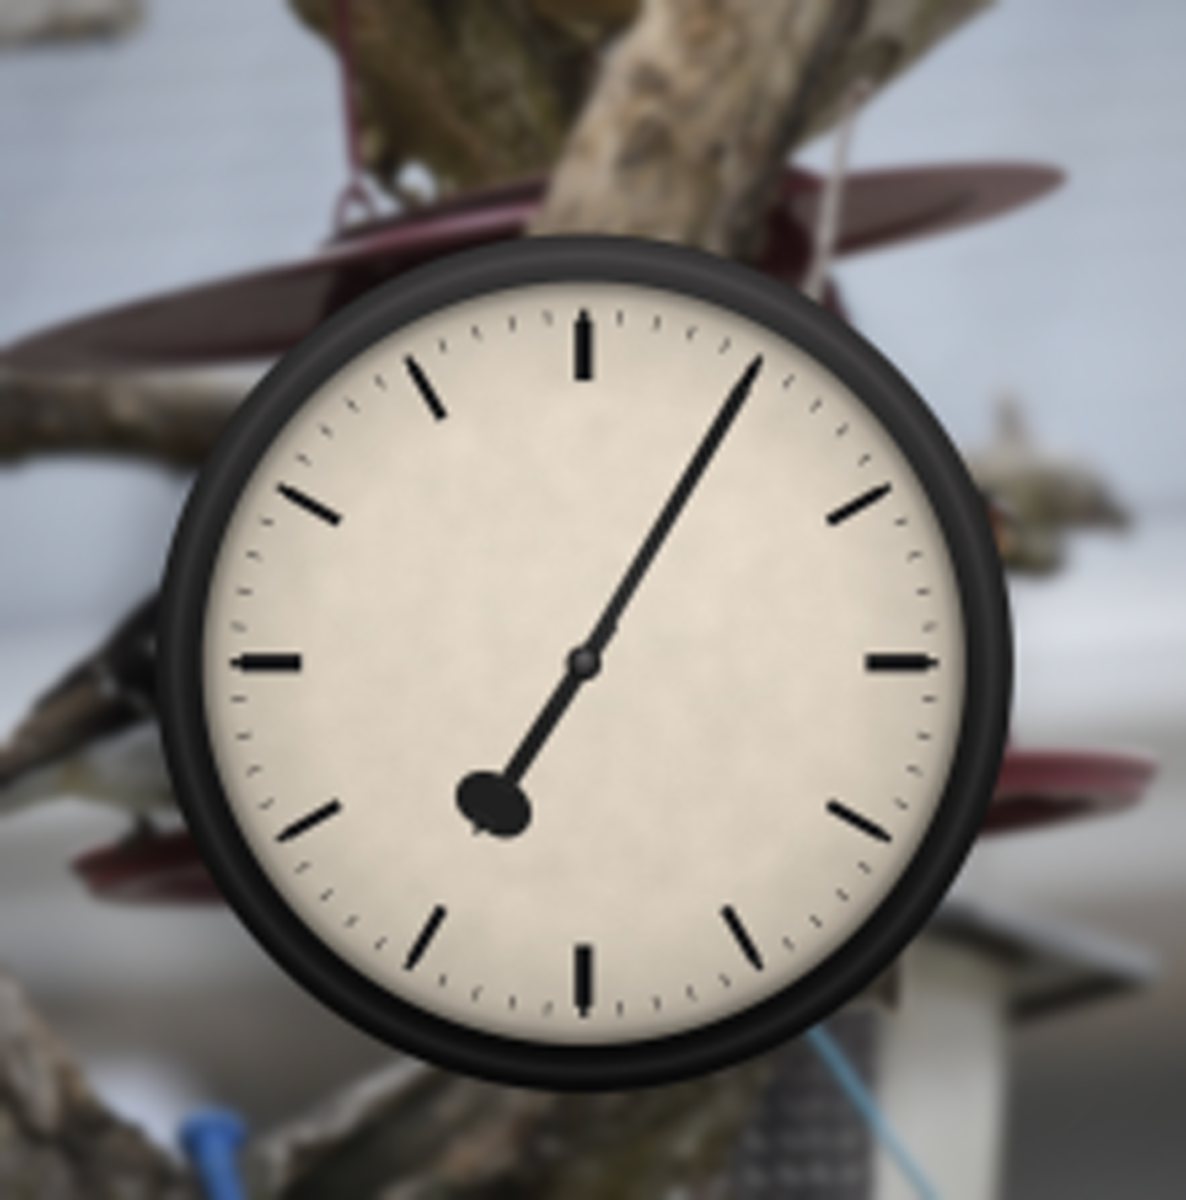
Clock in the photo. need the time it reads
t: 7:05
